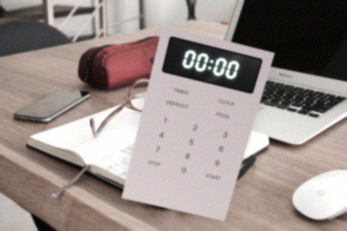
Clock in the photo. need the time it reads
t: 0:00
